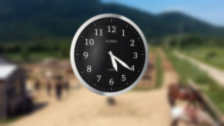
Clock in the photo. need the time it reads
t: 5:21
